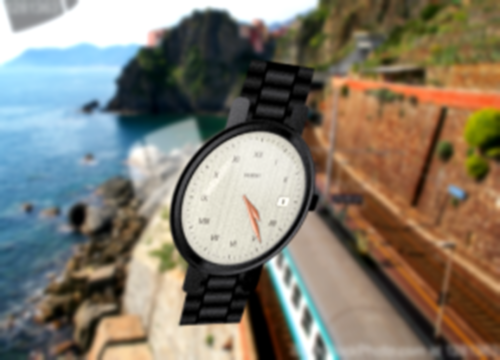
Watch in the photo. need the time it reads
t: 4:24
